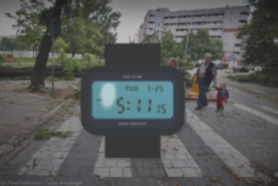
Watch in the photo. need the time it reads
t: 5:11:15
